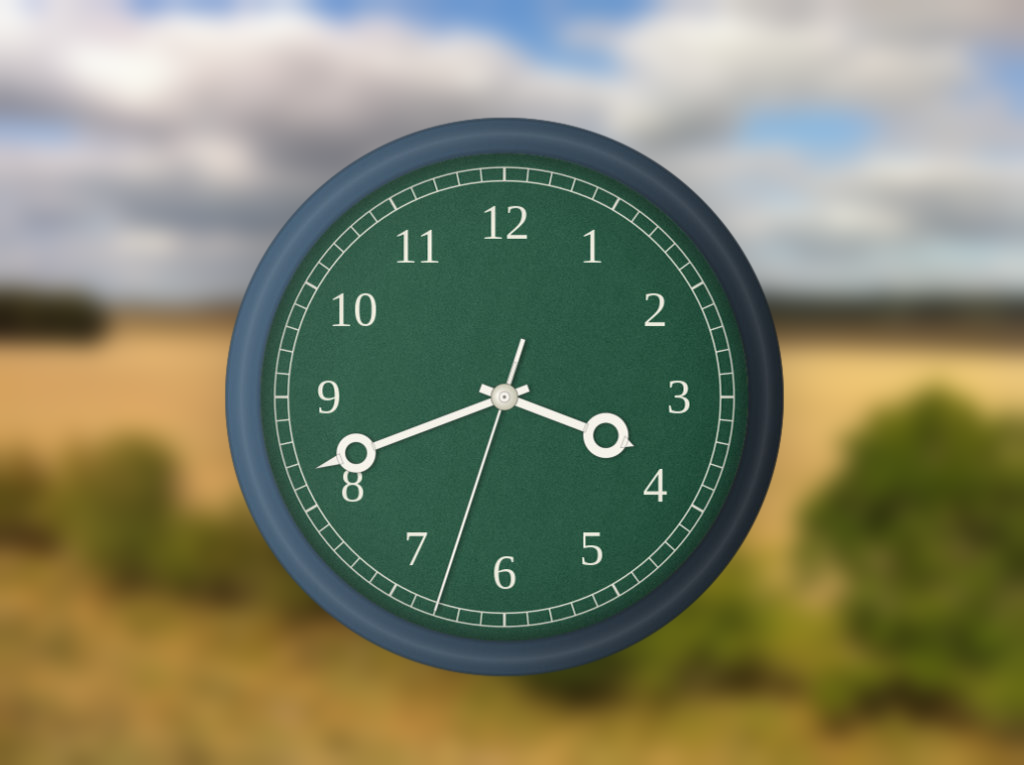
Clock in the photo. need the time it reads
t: 3:41:33
